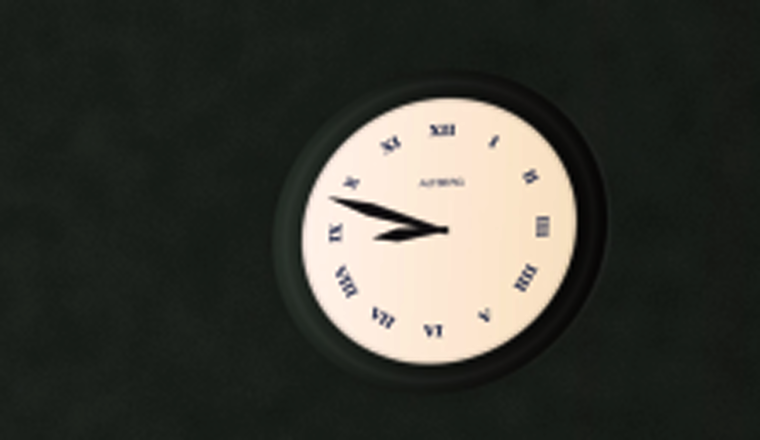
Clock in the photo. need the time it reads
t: 8:48
